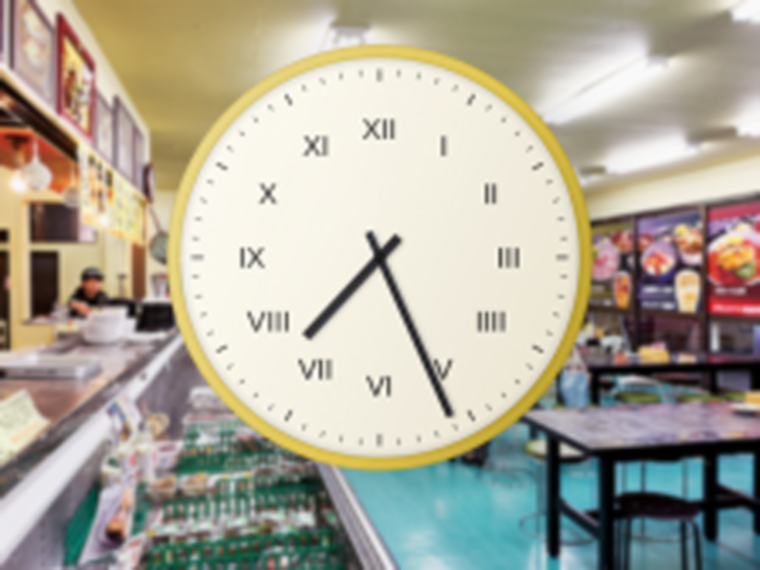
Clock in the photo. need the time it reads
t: 7:26
